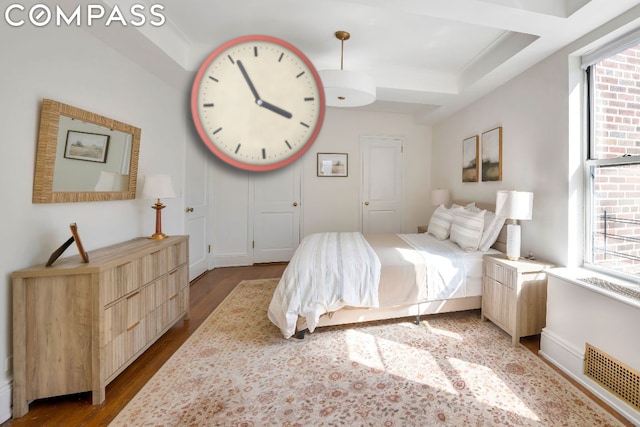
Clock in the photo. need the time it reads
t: 3:56
